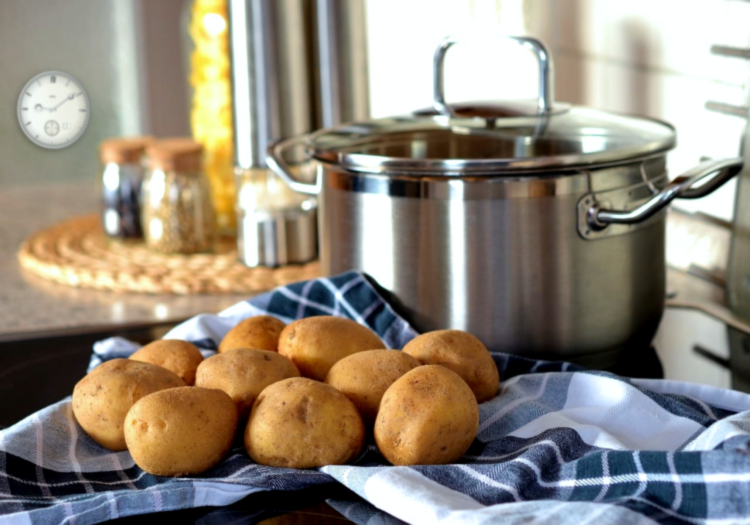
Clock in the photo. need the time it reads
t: 9:09
